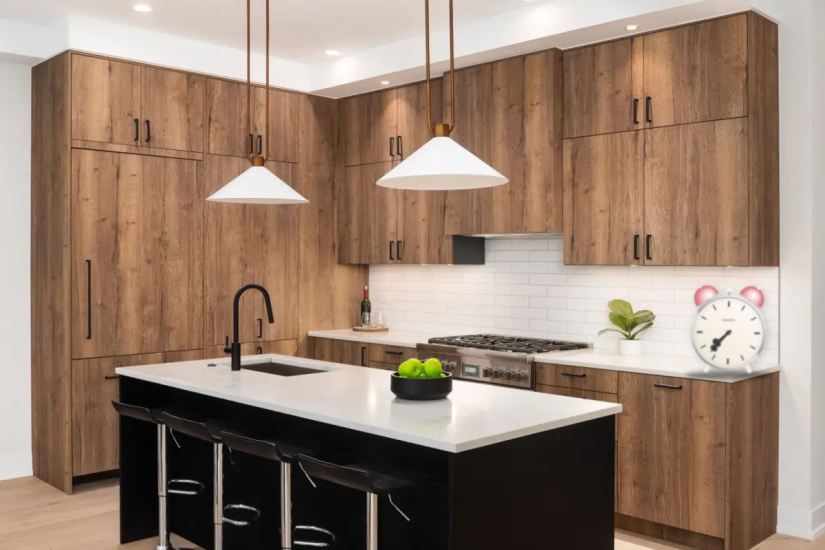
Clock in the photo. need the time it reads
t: 7:37
